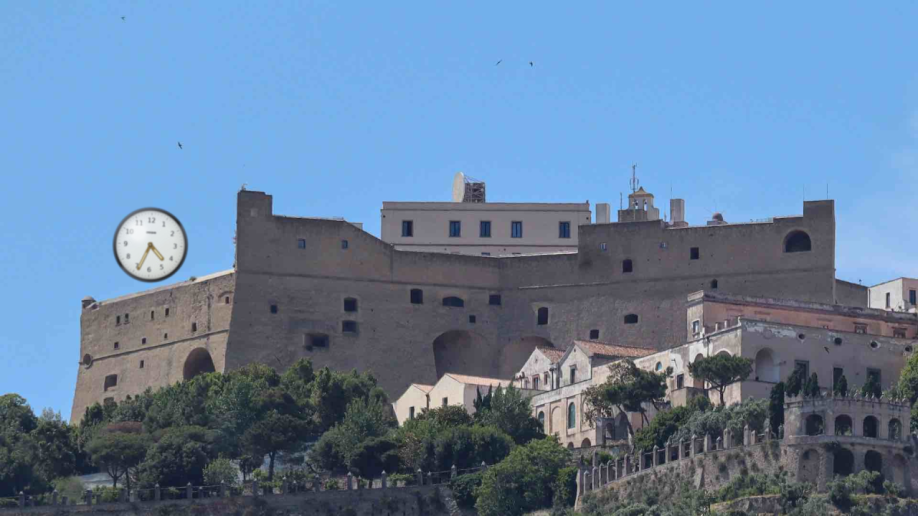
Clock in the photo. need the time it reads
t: 4:34
